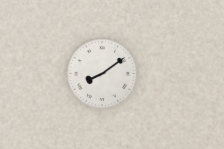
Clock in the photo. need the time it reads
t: 8:09
